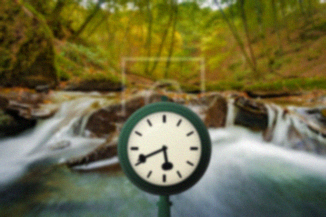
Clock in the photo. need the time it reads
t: 5:41
